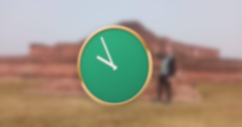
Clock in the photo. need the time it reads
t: 9:56
